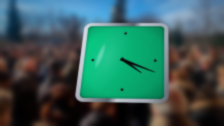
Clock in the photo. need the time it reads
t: 4:19
